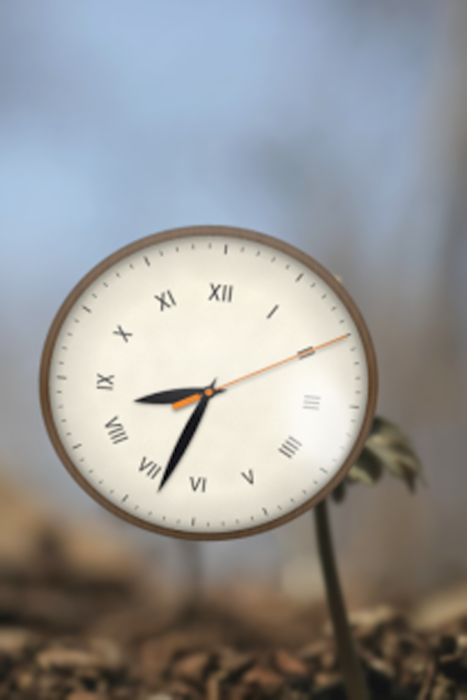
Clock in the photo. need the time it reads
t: 8:33:10
